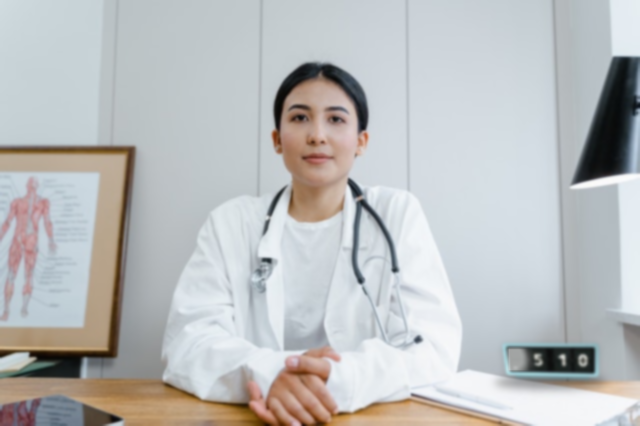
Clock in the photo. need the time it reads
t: 5:10
